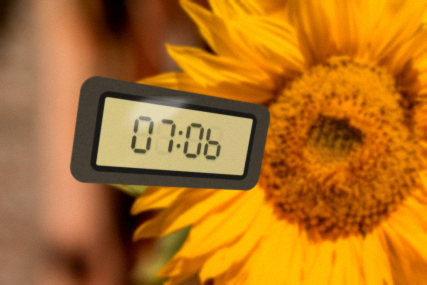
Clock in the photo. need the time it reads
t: 7:06
